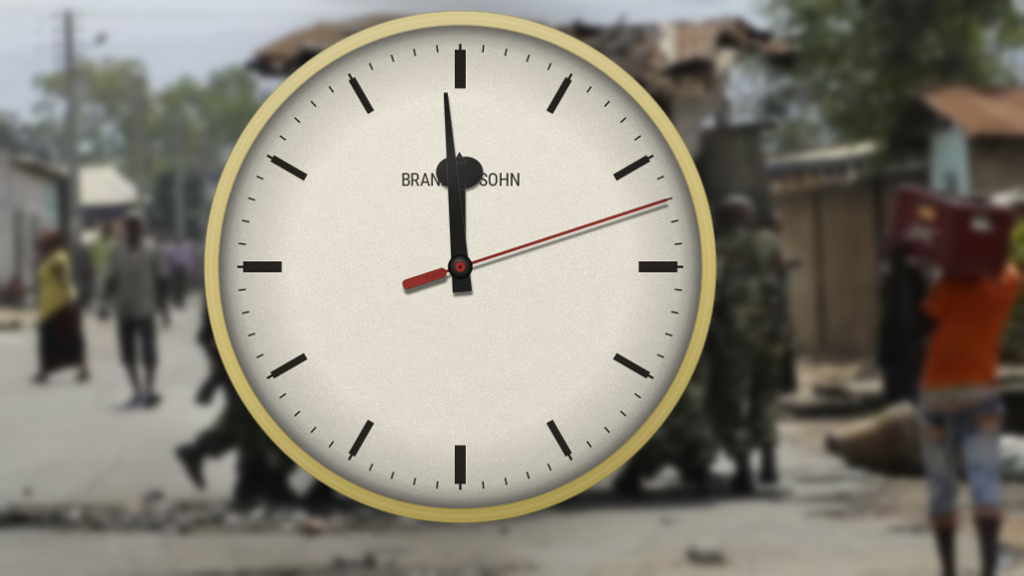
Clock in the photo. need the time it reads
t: 11:59:12
